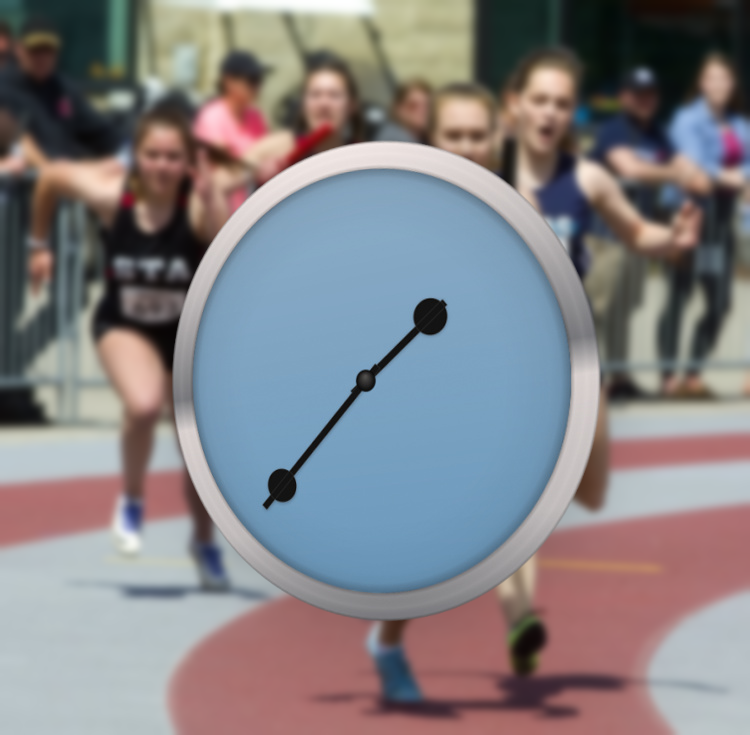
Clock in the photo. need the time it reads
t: 1:37
